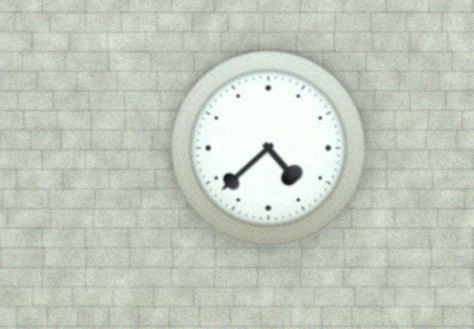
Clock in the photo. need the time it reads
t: 4:38
